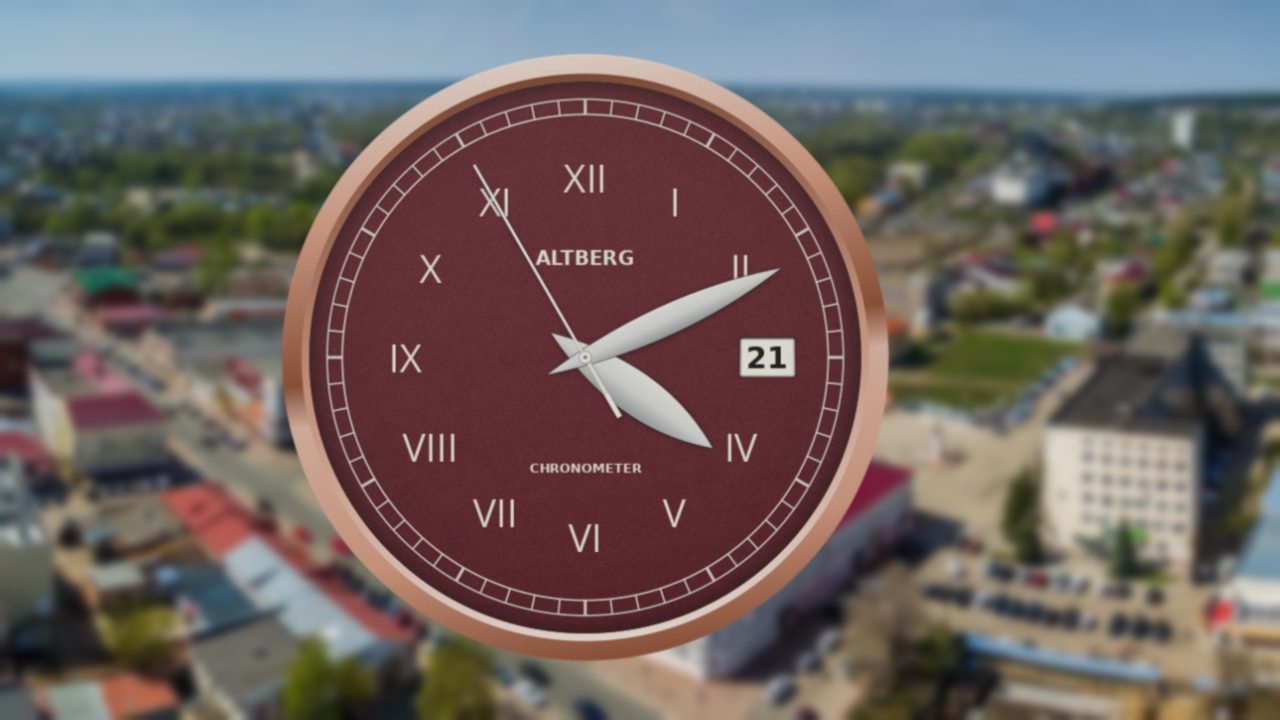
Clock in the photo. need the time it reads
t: 4:10:55
